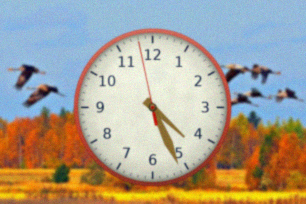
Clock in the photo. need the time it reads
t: 4:25:58
